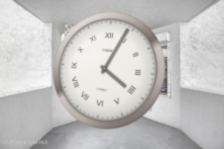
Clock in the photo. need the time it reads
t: 4:04
